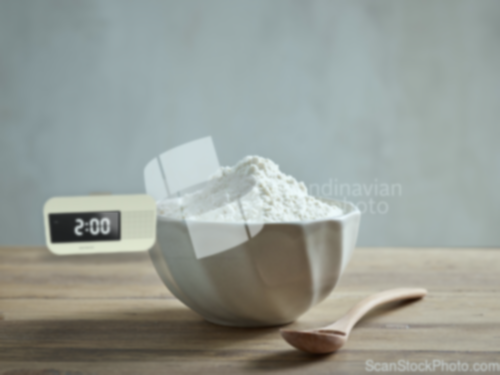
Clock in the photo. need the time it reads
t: 2:00
